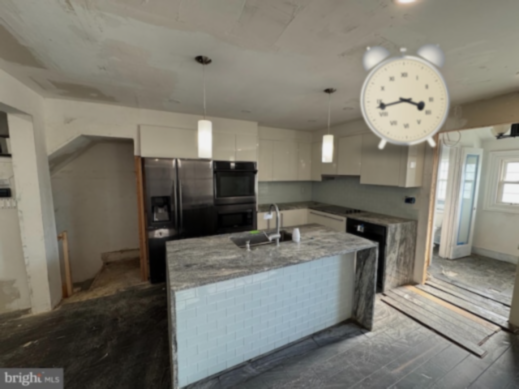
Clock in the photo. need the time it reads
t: 3:43
